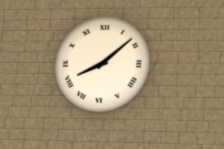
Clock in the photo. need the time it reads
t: 8:08
